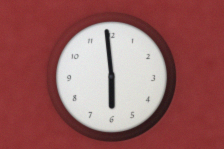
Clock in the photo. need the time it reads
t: 5:59
